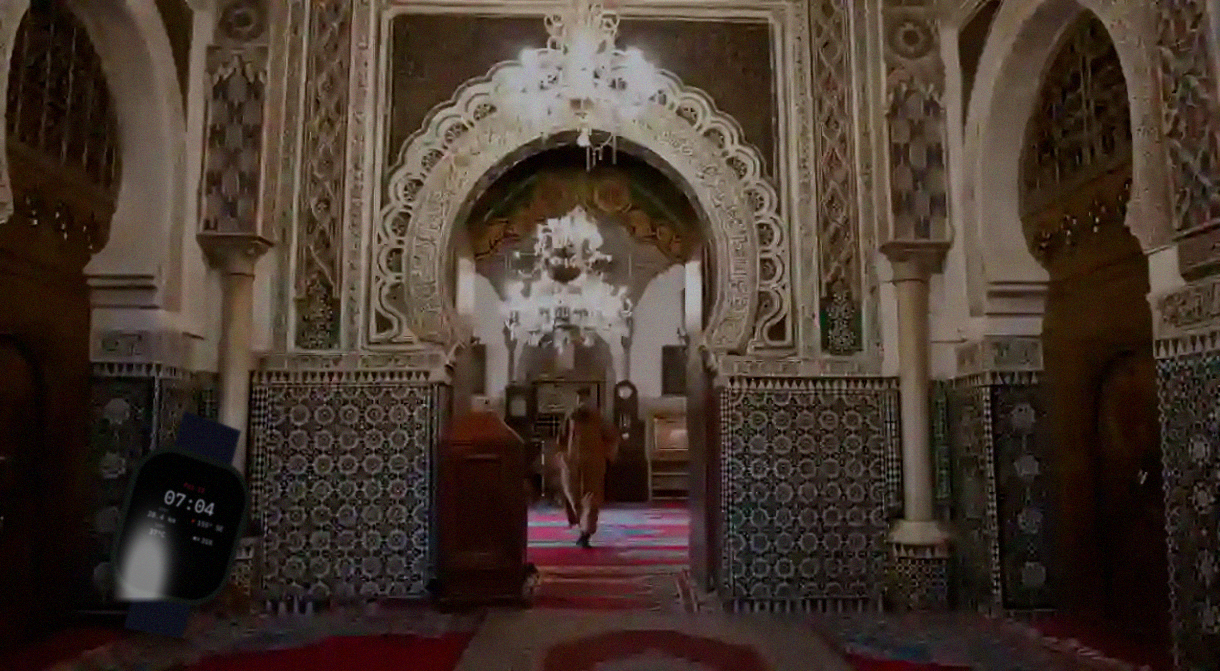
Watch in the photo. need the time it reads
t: 7:04
